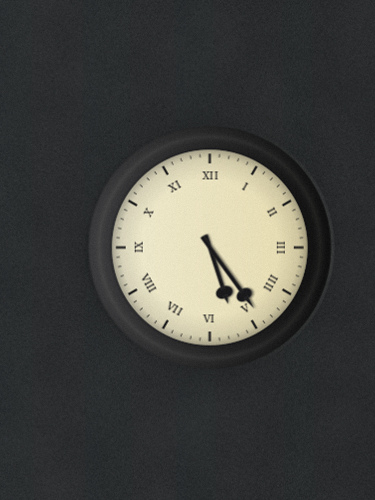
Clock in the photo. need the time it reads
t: 5:24
